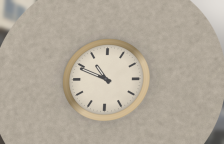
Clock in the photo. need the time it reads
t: 10:49
